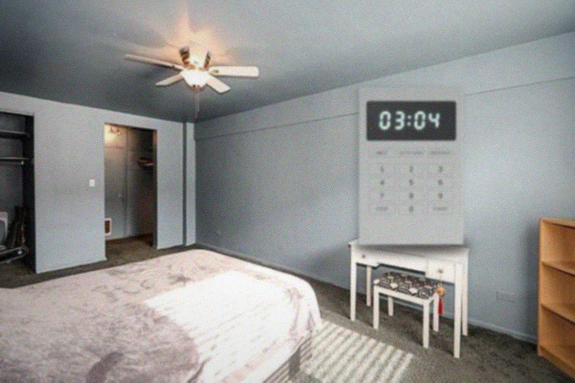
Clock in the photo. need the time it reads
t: 3:04
